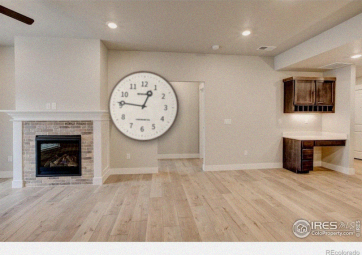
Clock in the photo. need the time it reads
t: 12:46
